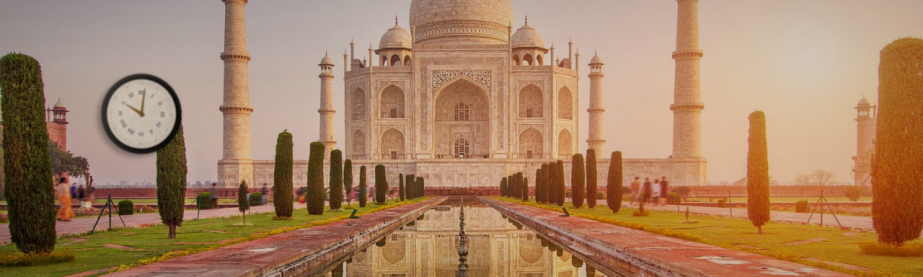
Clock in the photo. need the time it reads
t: 10:01
